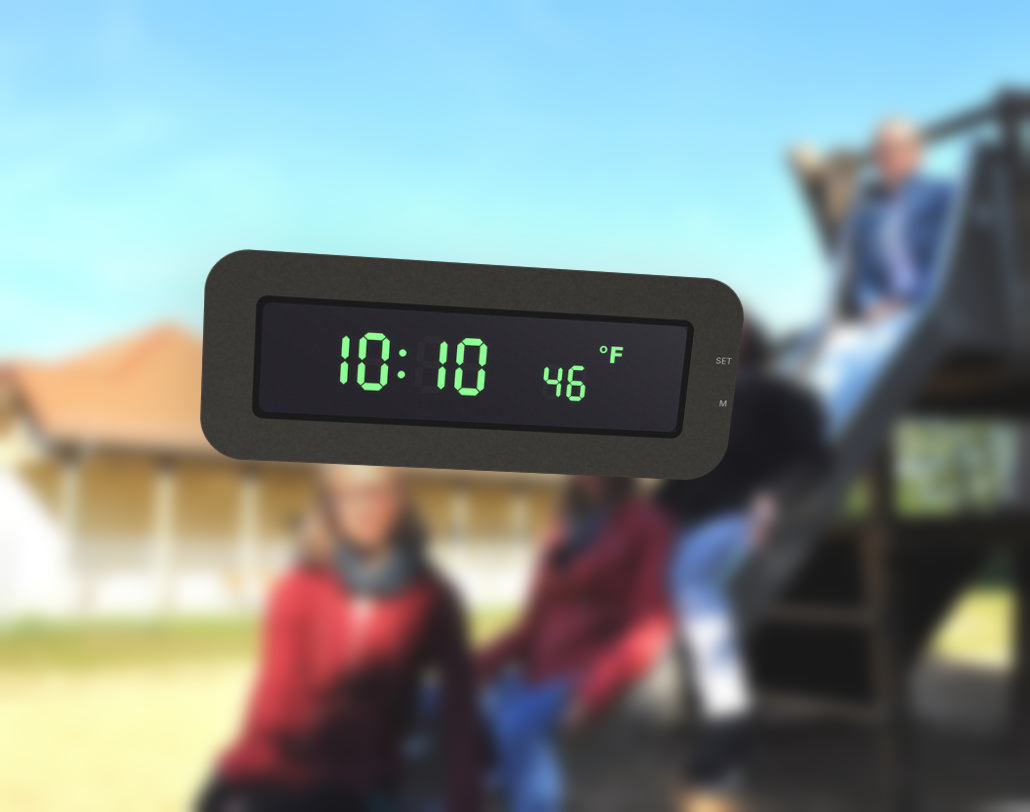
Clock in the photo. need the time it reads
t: 10:10
